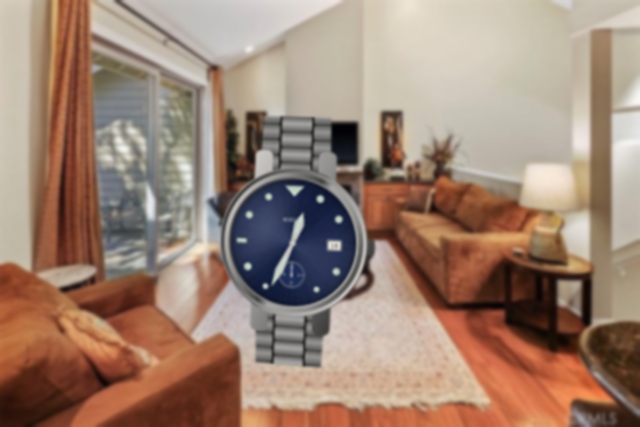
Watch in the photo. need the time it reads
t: 12:34
